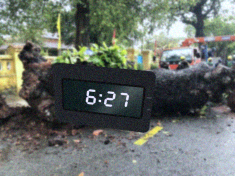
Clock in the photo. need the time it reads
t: 6:27
